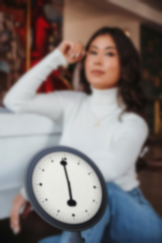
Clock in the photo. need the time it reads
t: 5:59
